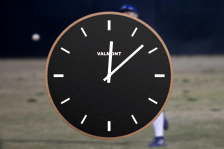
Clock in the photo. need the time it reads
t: 12:08
